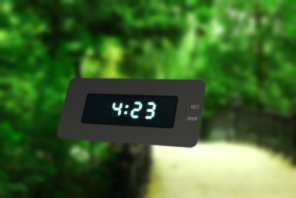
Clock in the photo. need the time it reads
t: 4:23
